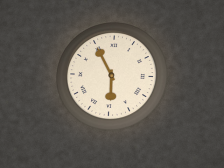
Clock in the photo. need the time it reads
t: 5:55
